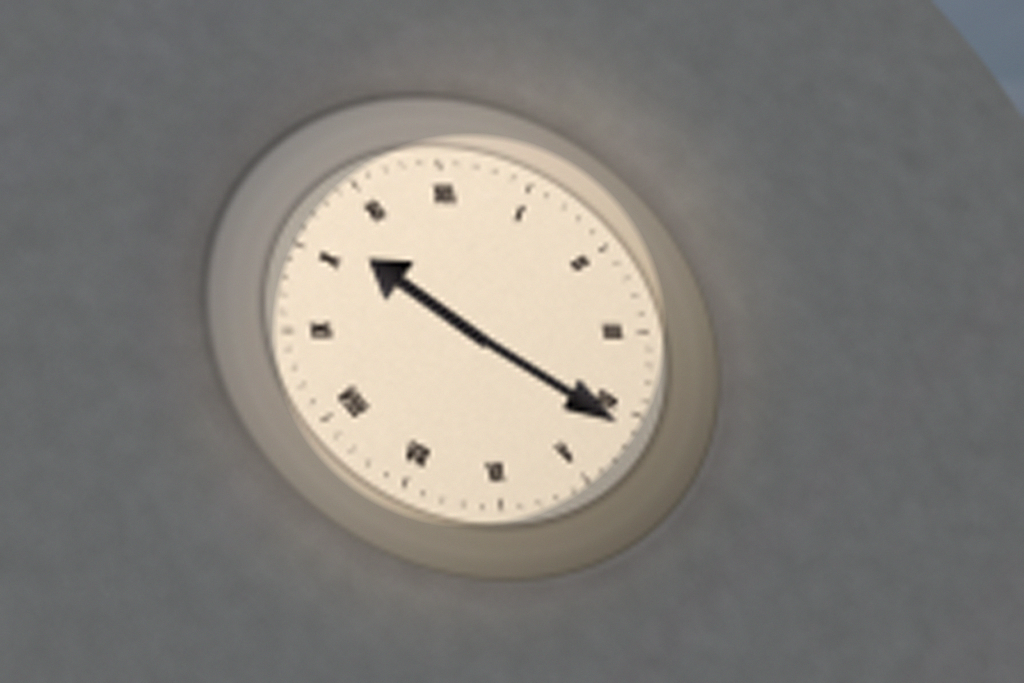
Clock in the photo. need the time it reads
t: 10:21
